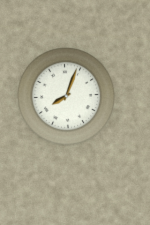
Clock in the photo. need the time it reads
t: 8:04
